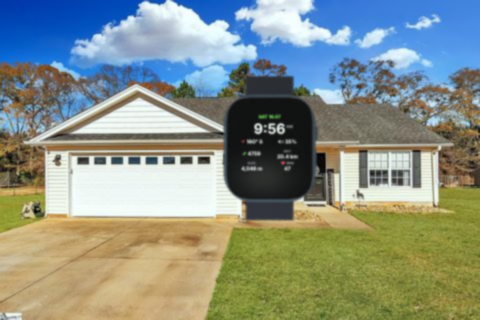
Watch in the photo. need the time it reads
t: 9:56
